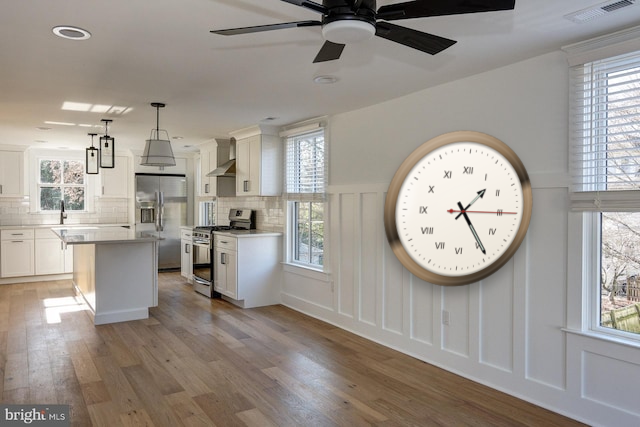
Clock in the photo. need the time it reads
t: 1:24:15
